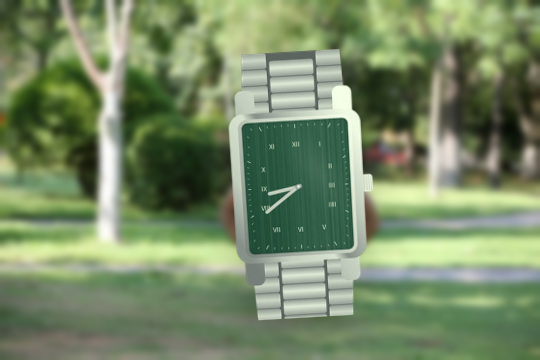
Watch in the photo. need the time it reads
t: 8:39
